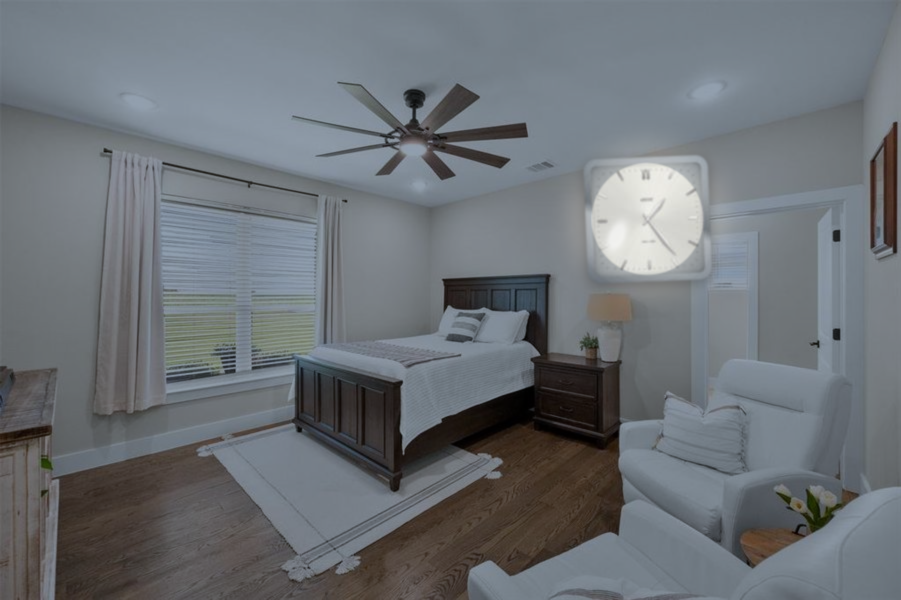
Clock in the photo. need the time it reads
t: 1:24
